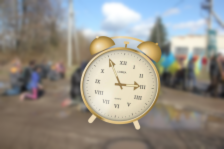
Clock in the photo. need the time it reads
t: 2:55
